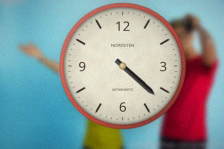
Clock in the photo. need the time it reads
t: 4:22
